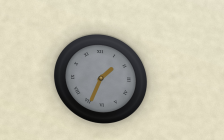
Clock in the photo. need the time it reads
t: 1:34
